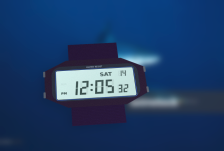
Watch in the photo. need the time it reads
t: 12:05:32
